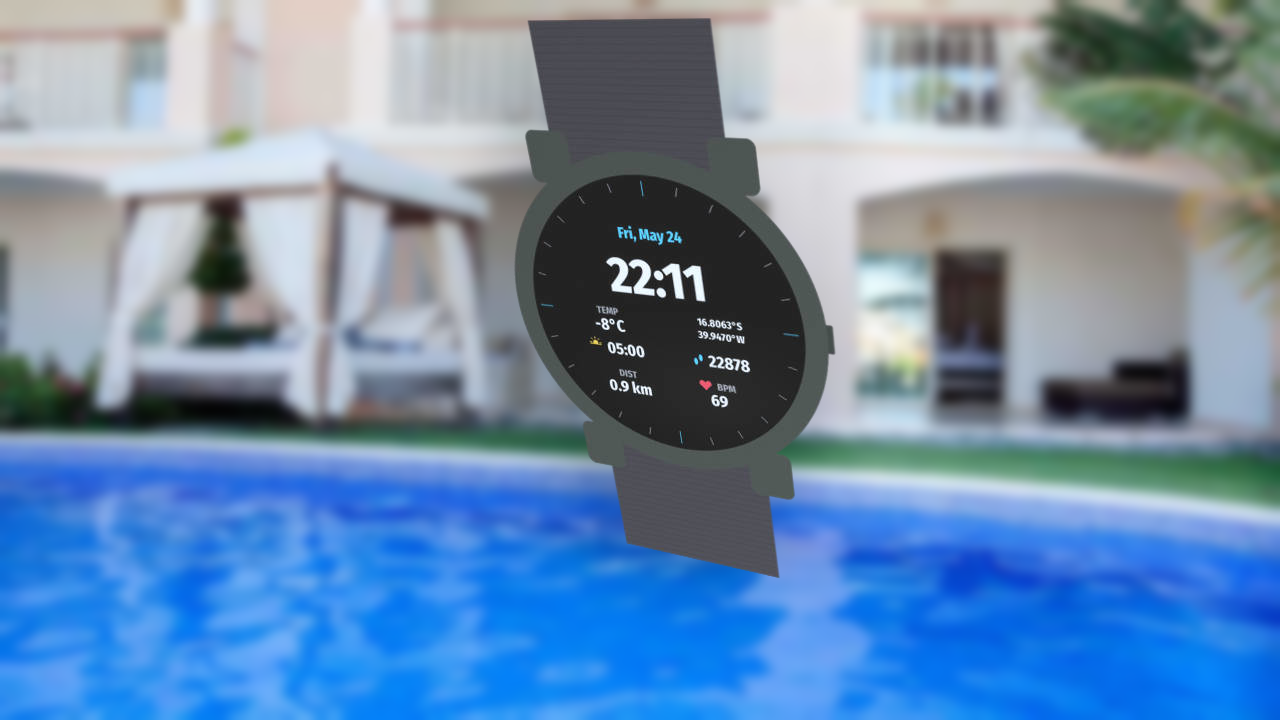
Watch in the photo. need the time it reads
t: 22:11
